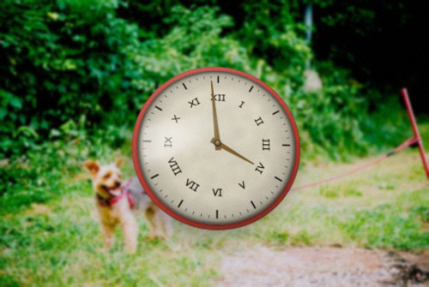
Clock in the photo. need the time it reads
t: 3:59
